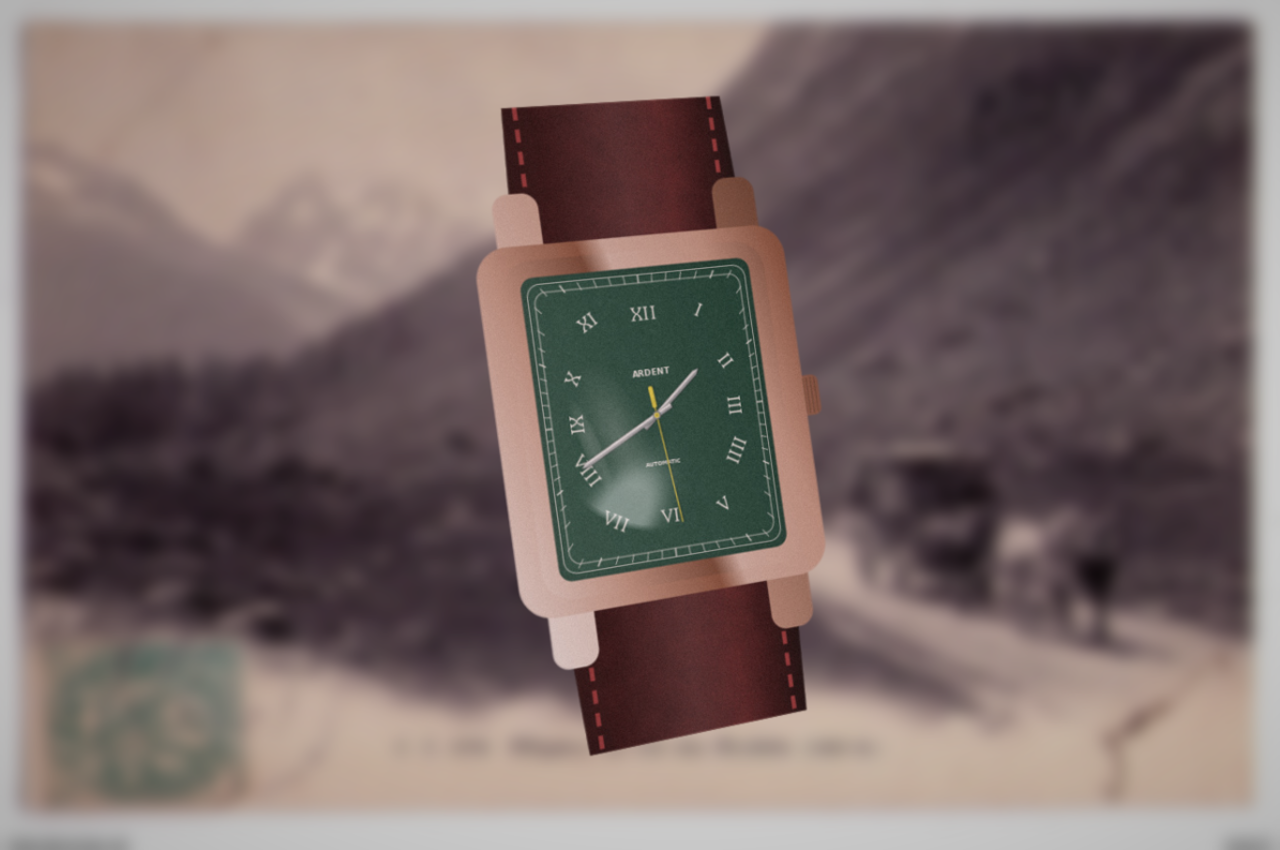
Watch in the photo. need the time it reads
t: 1:40:29
